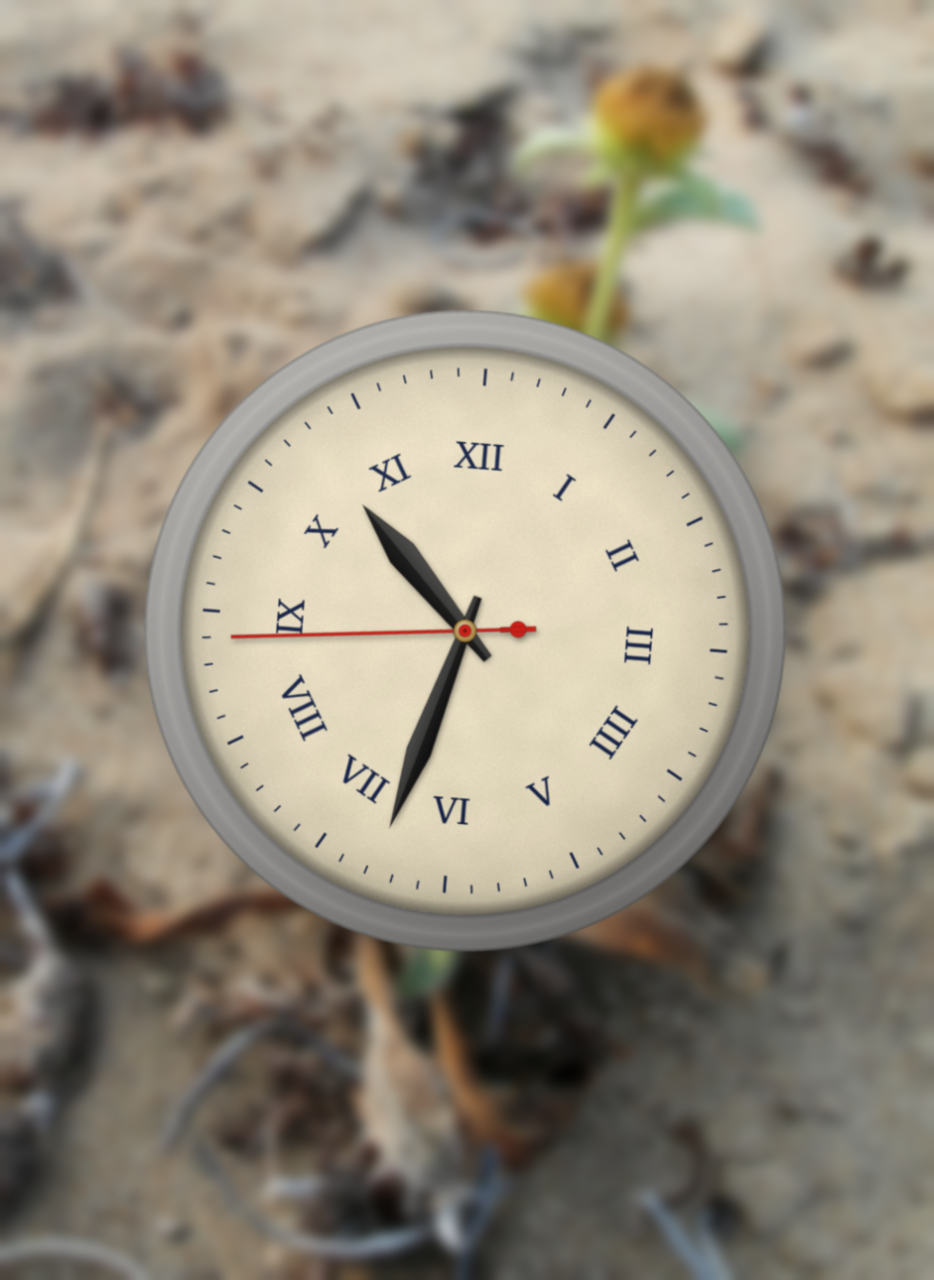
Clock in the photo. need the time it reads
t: 10:32:44
